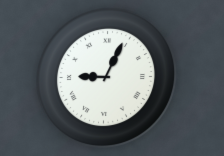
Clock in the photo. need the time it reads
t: 9:04
